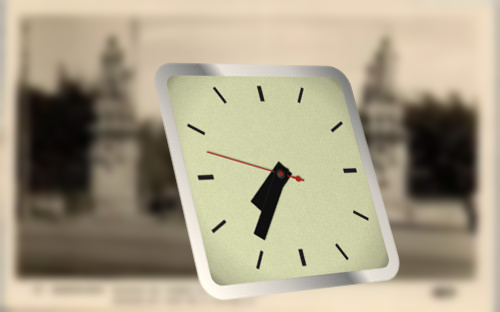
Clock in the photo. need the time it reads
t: 7:35:48
